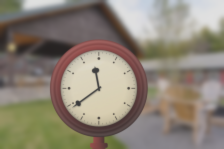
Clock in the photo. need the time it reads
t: 11:39
